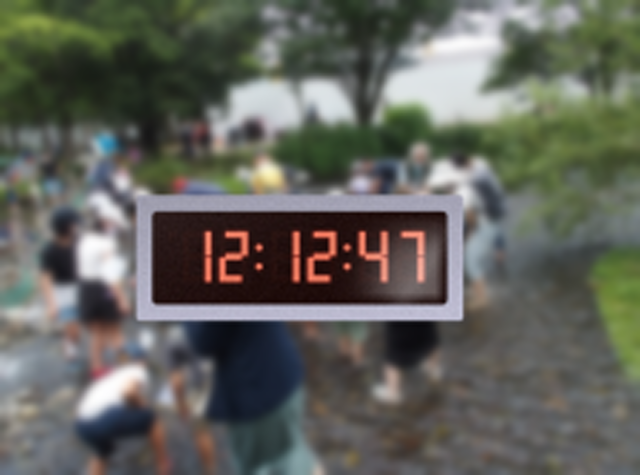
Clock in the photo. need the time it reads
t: 12:12:47
